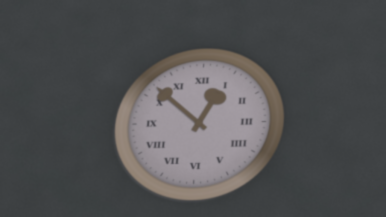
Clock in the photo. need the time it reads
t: 12:52
